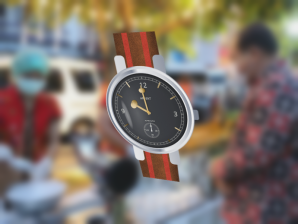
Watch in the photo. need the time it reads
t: 9:59
